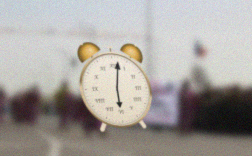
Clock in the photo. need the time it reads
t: 6:02
